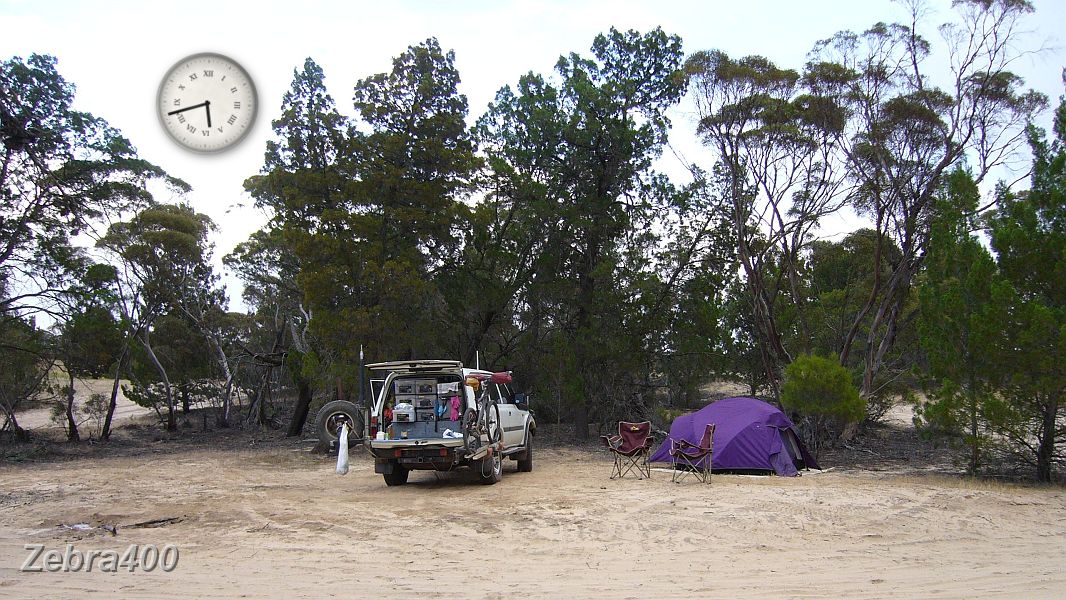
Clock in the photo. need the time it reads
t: 5:42
